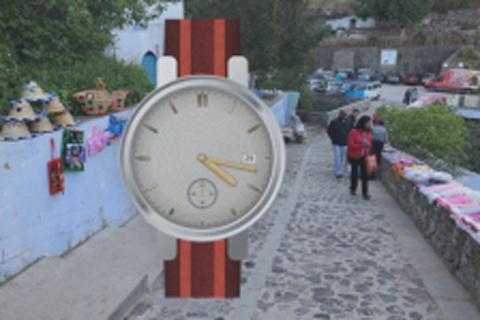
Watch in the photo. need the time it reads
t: 4:17
